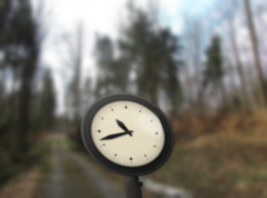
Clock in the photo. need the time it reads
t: 10:42
